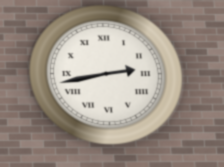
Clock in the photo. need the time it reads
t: 2:43
